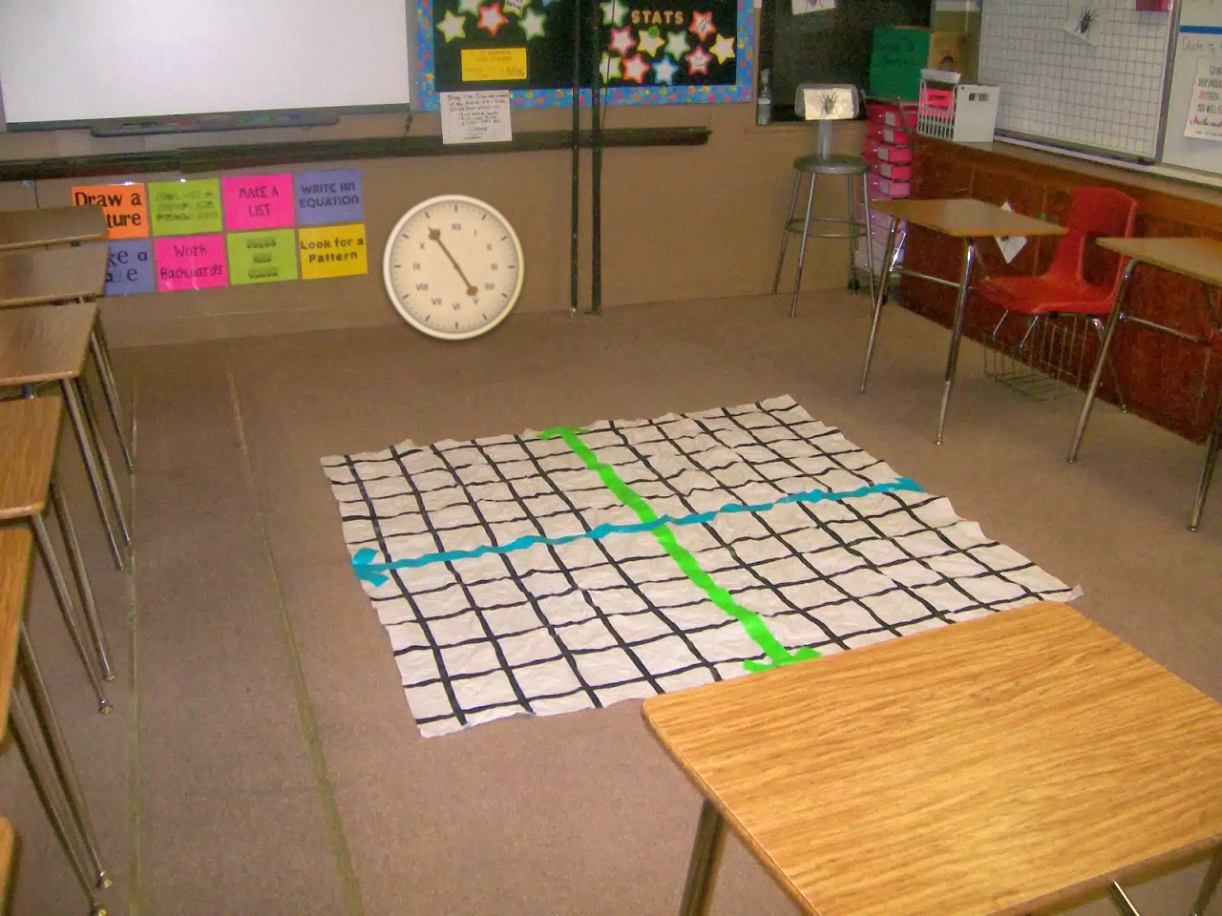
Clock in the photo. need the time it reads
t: 4:54
